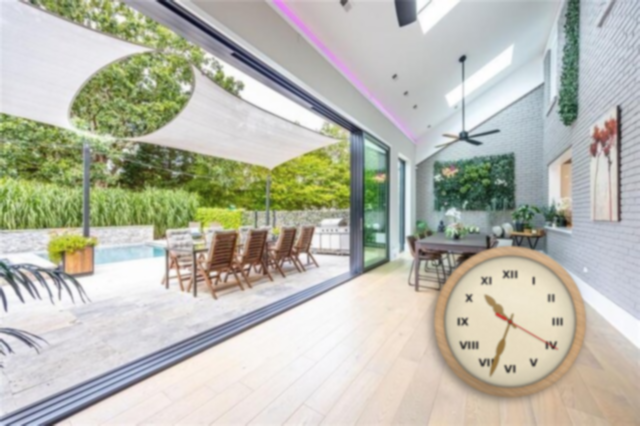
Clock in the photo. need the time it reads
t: 10:33:20
